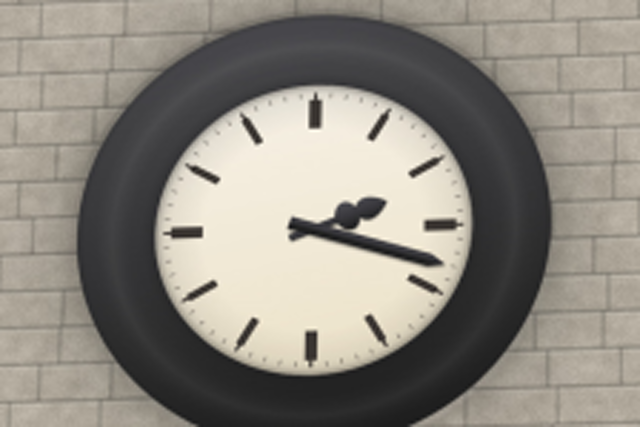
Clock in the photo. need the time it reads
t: 2:18
